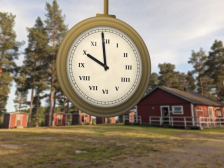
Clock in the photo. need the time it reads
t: 9:59
